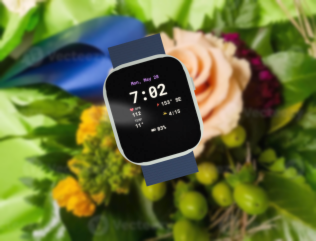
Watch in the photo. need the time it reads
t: 7:02
